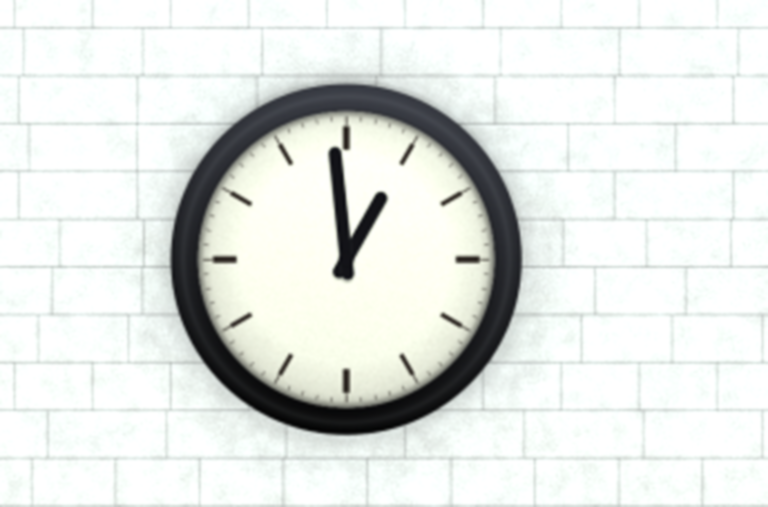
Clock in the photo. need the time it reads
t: 12:59
